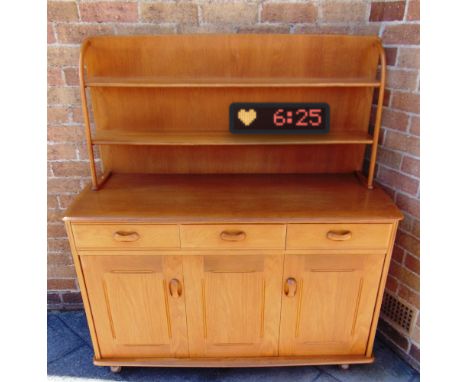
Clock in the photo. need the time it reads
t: 6:25
